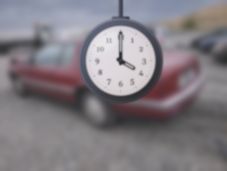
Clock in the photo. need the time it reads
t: 4:00
